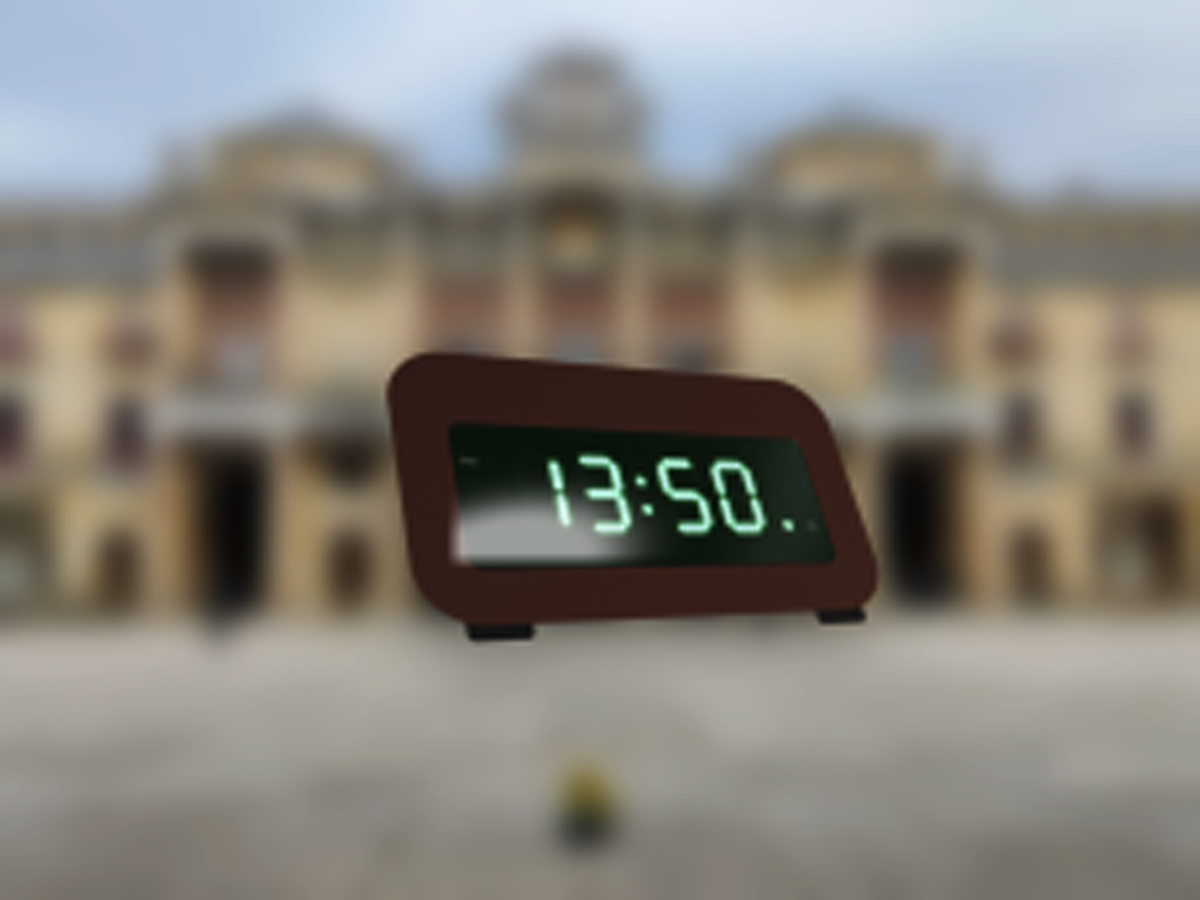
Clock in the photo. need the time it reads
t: 13:50
